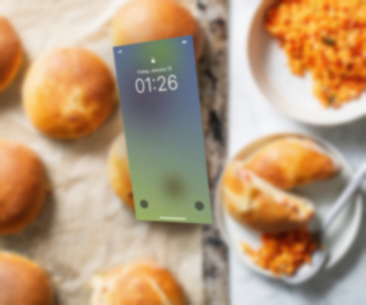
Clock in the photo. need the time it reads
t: 1:26
